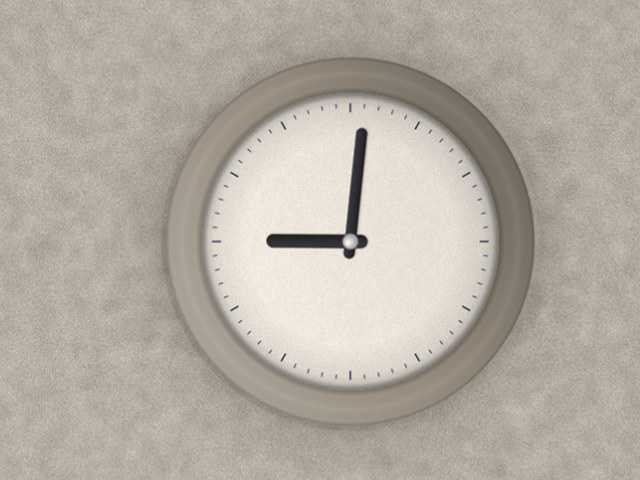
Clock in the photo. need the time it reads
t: 9:01
